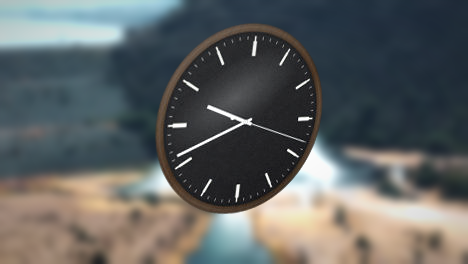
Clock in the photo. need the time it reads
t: 9:41:18
